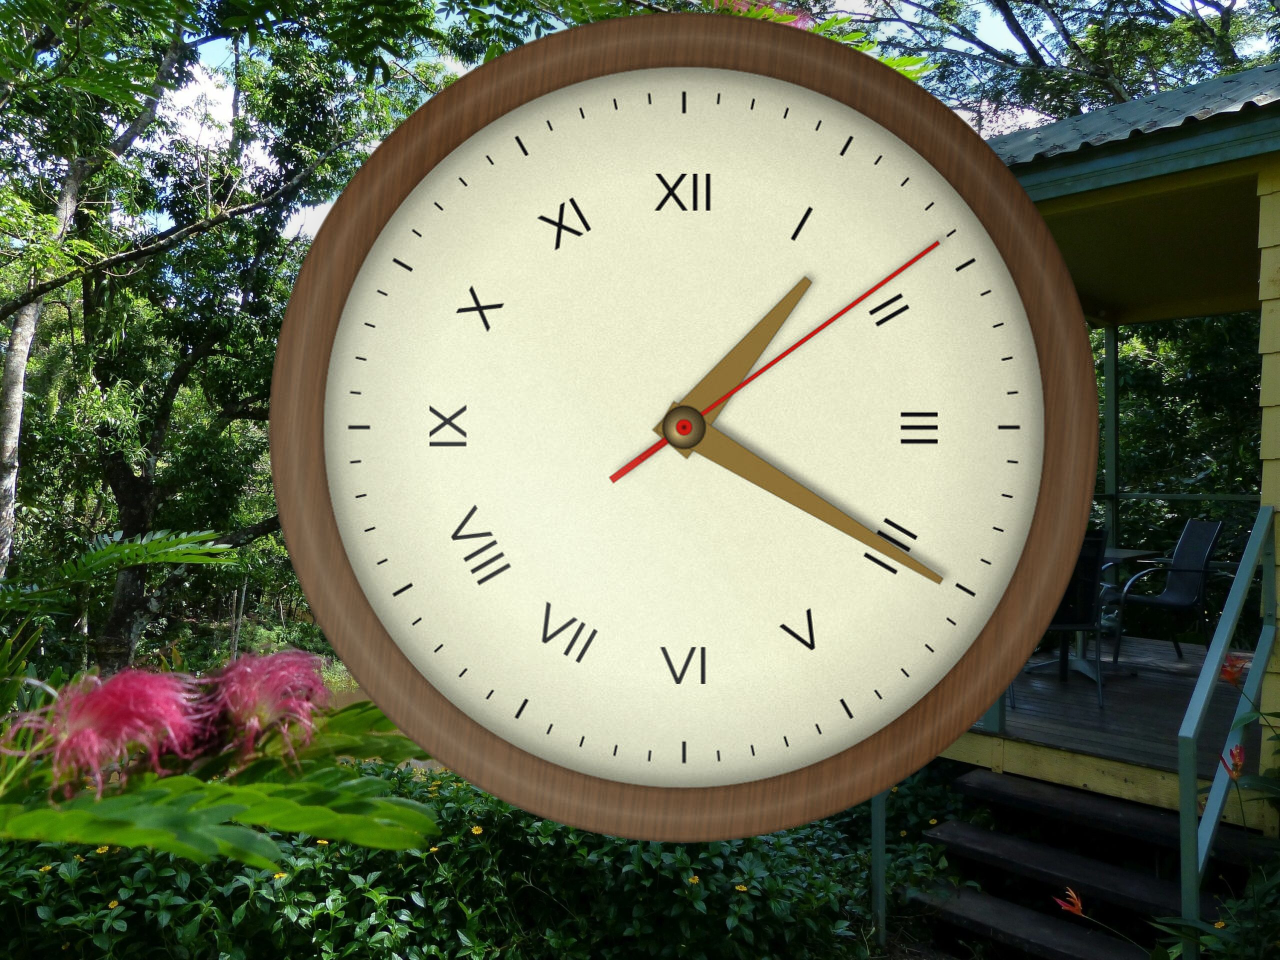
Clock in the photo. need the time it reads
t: 1:20:09
